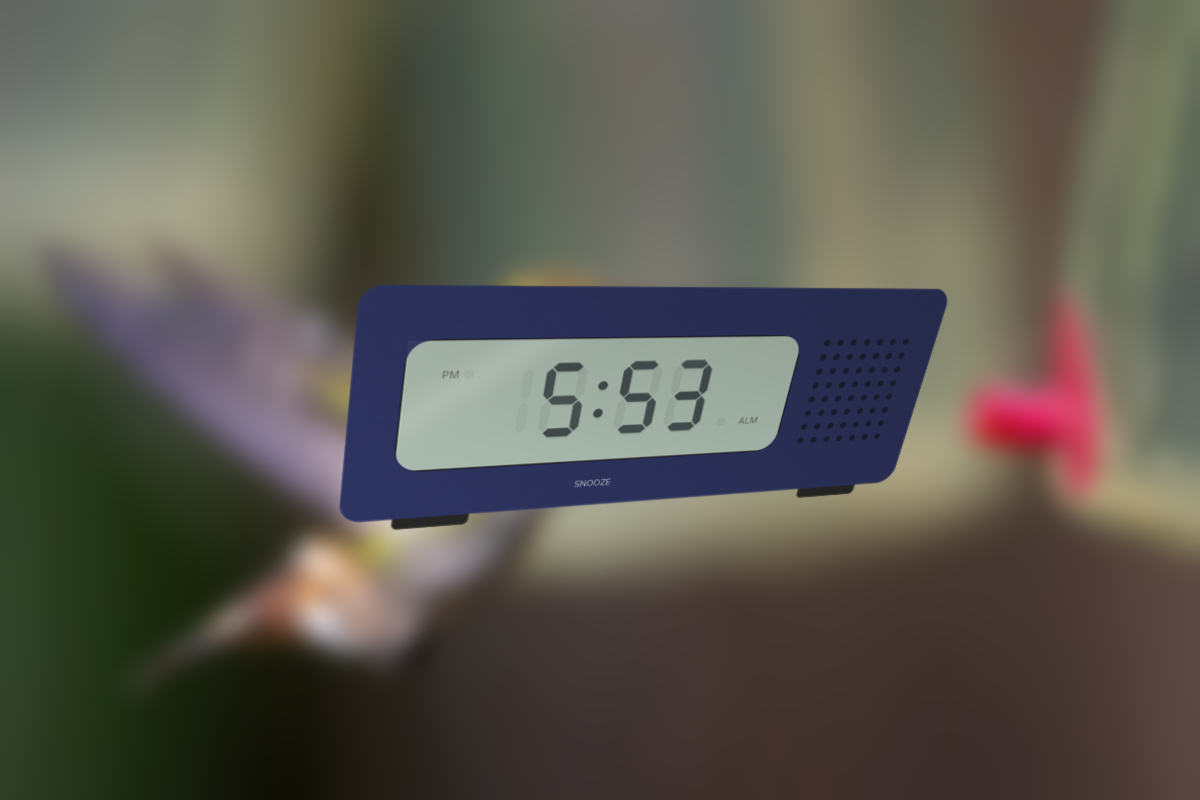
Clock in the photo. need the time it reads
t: 5:53
